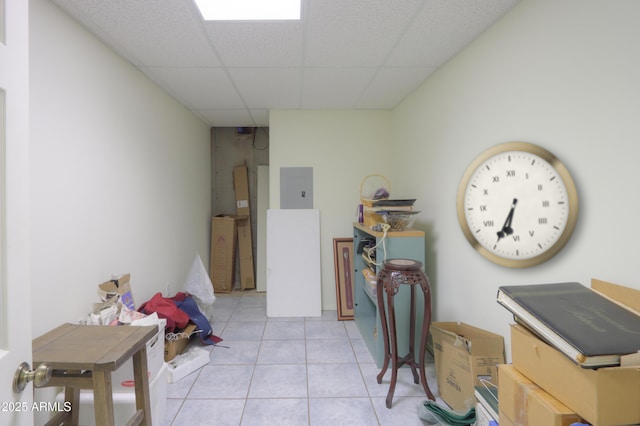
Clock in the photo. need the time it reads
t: 6:35
